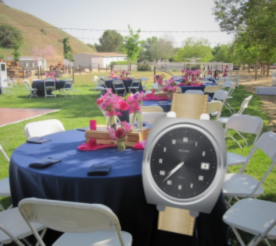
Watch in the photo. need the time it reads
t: 7:37
